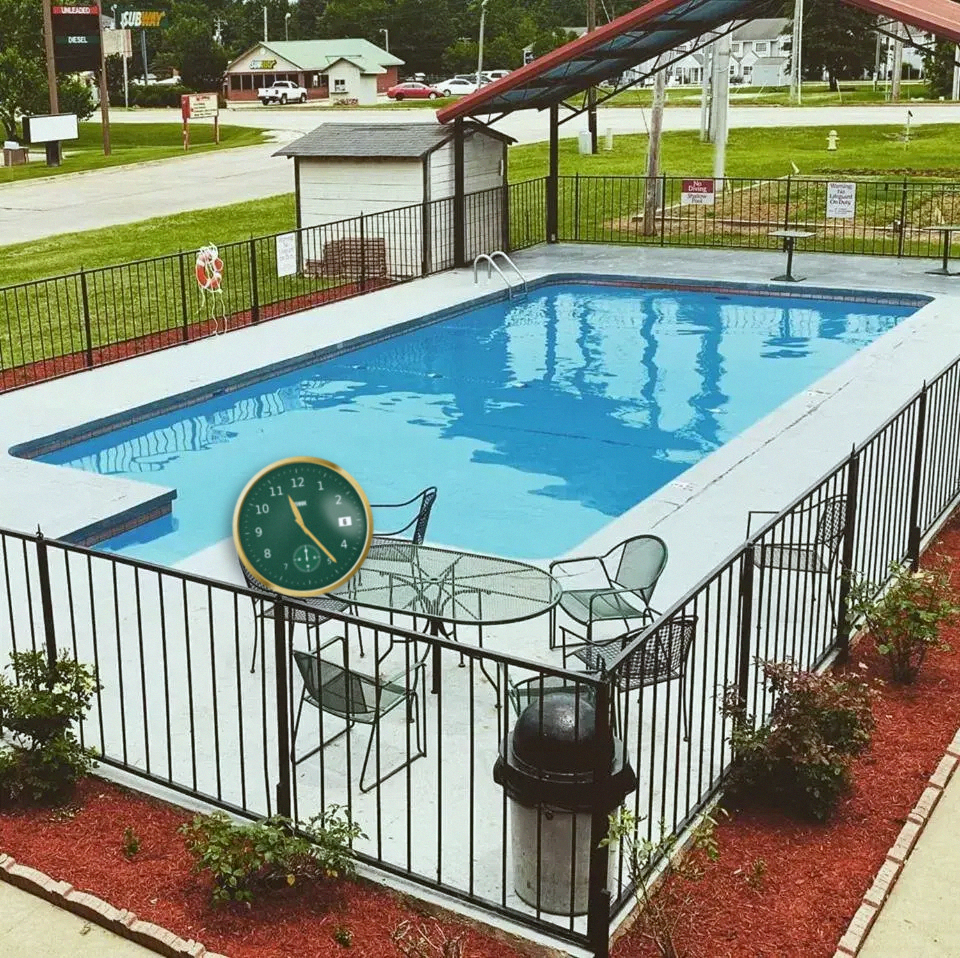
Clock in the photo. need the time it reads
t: 11:24
